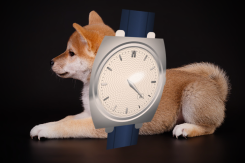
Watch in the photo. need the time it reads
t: 4:22
